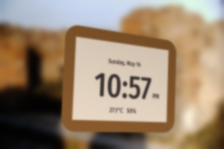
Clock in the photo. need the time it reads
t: 10:57
